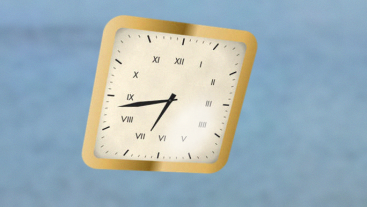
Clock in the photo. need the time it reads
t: 6:43
